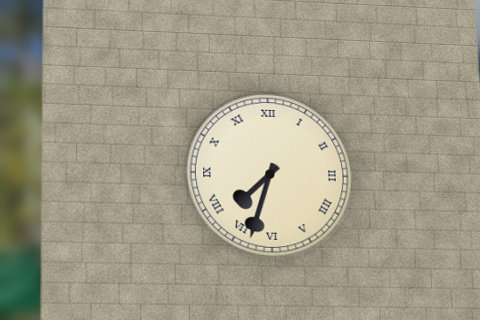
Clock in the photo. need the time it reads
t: 7:33
